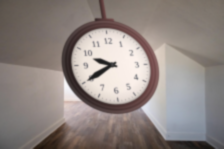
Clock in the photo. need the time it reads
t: 9:40
